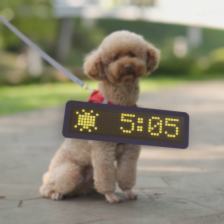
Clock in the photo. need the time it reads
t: 5:05
